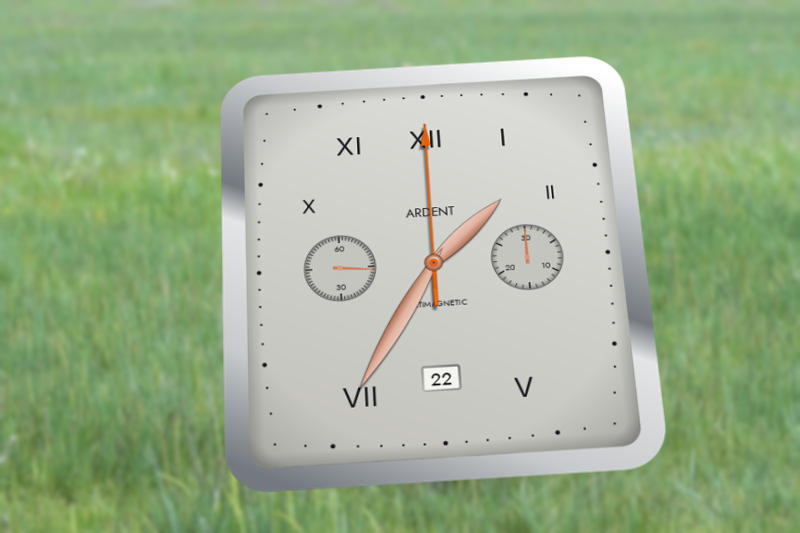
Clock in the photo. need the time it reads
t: 1:35:16
